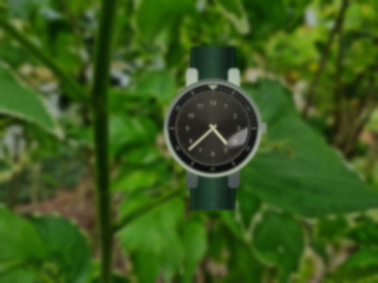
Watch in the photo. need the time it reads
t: 4:38
